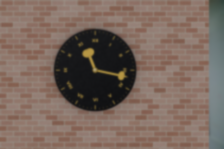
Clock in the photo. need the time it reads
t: 11:17
